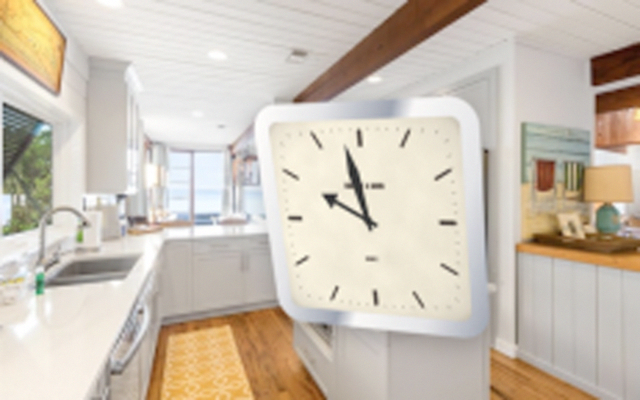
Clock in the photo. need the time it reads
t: 9:58
